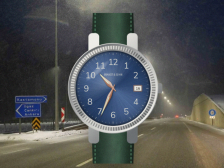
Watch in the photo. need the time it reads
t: 10:34
